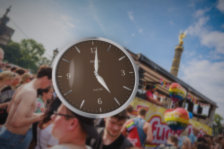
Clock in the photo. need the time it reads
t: 5:01
